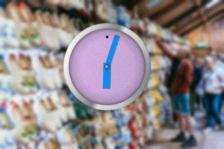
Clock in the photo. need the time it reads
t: 6:03
